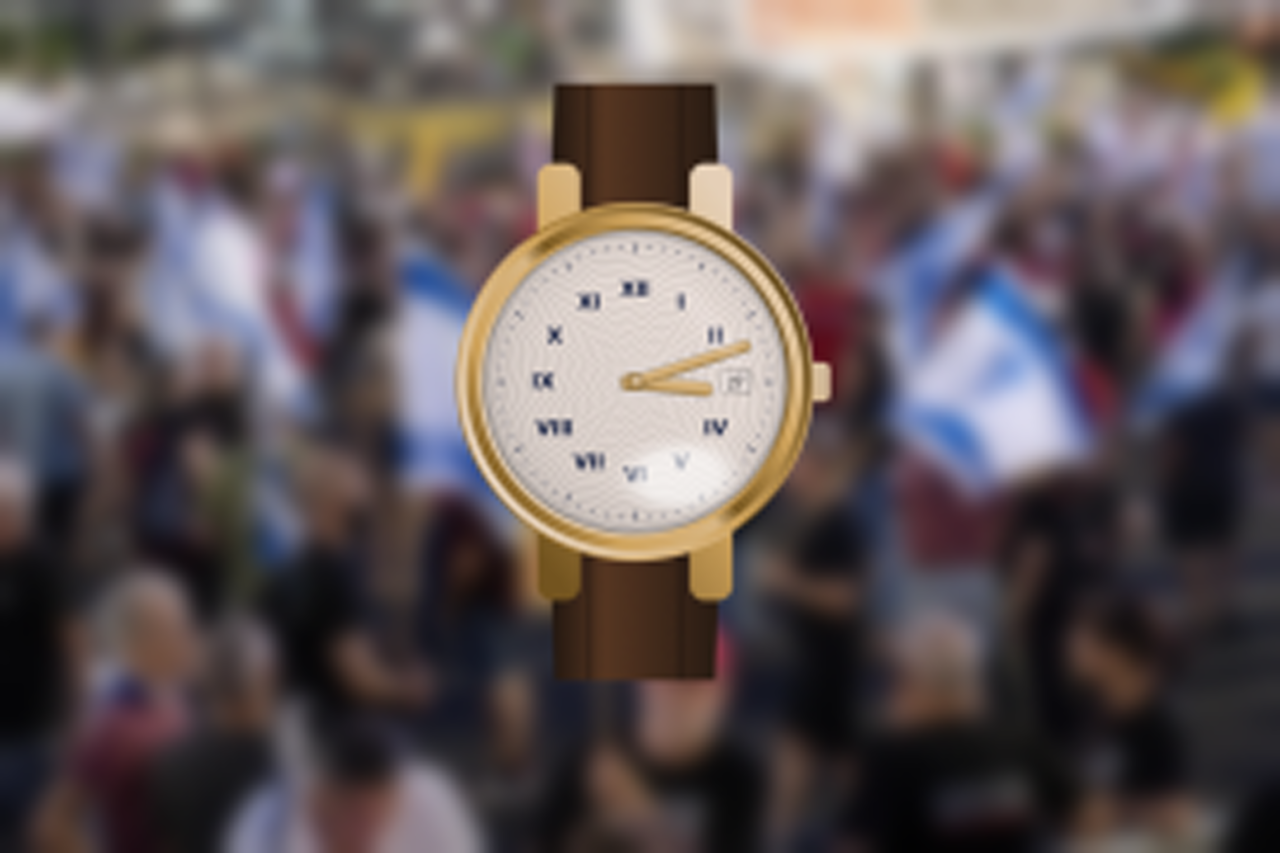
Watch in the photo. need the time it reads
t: 3:12
